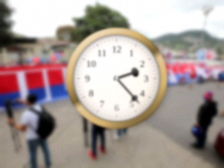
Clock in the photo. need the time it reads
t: 2:23
